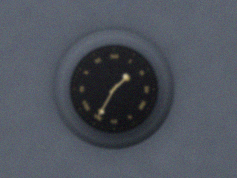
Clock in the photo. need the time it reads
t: 1:35
